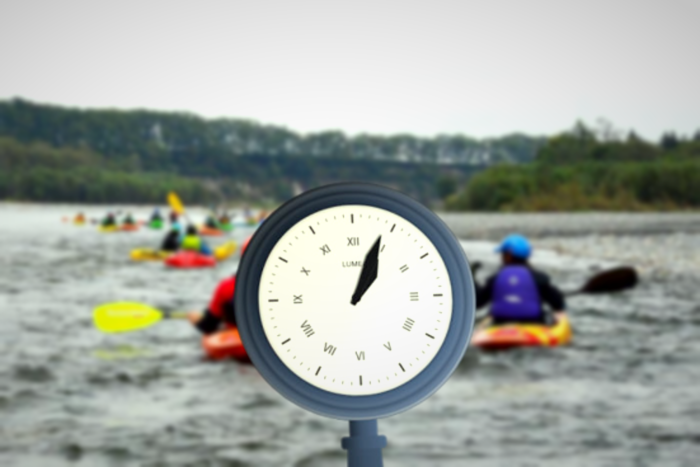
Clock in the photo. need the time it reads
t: 1:04
